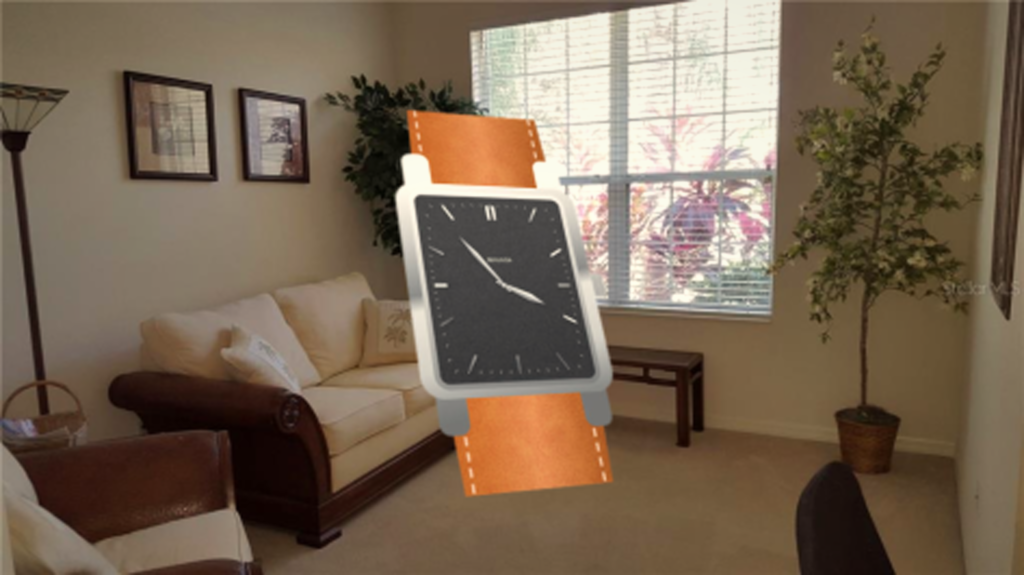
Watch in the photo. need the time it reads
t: 3:54
